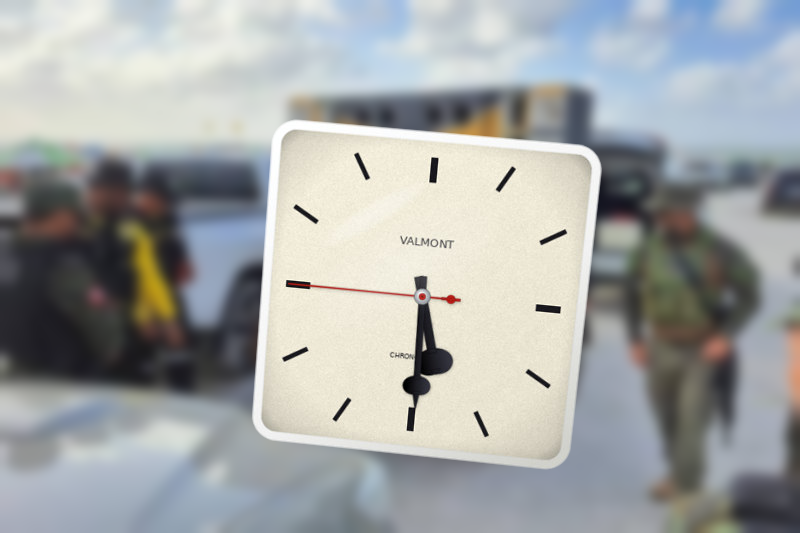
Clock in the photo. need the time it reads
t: 5:29:45
